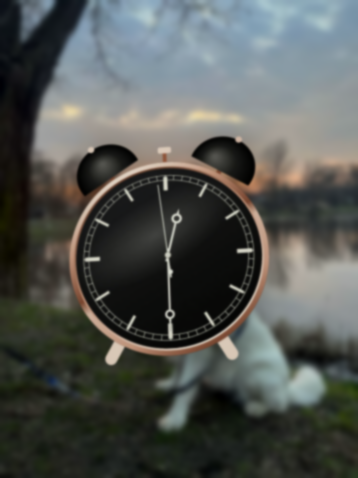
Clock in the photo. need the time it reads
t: 12:29:59
